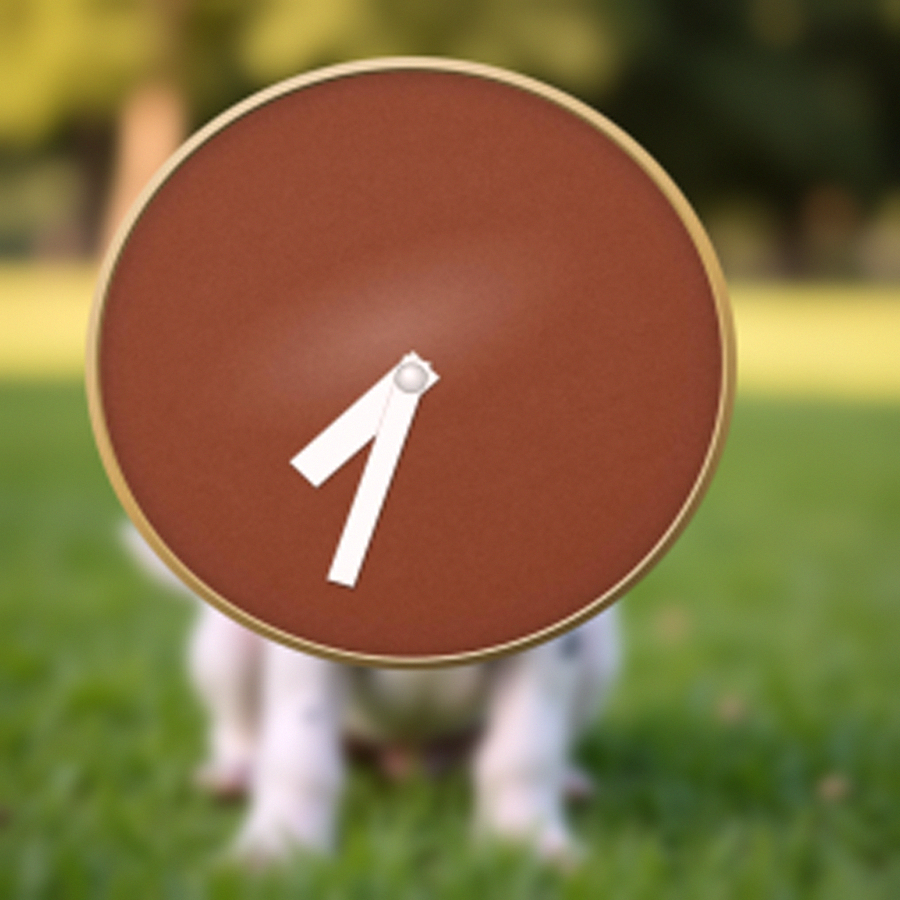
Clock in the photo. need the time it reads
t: 7:33
